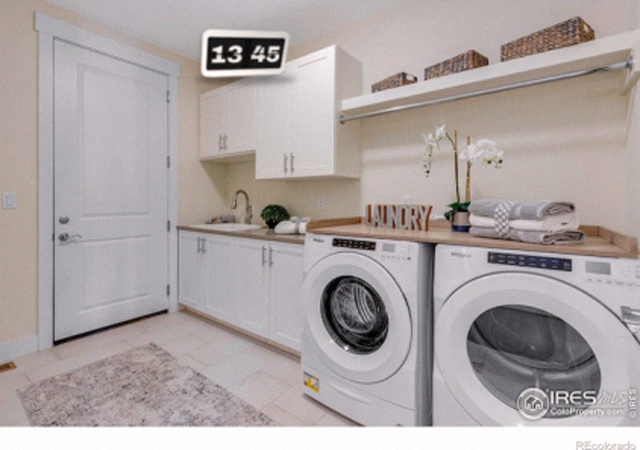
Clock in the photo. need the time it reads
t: 13:45
